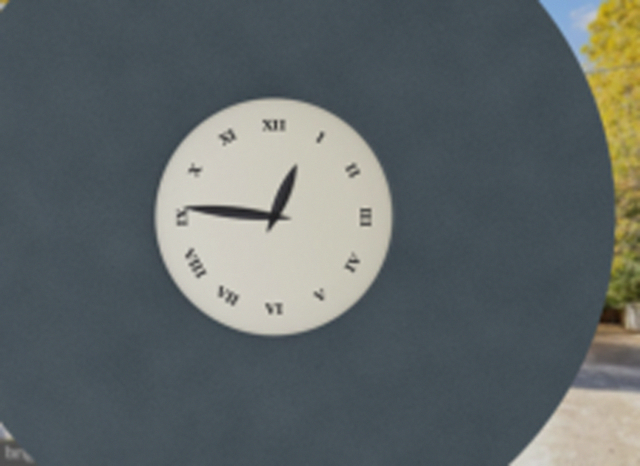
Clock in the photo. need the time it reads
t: 12:46
